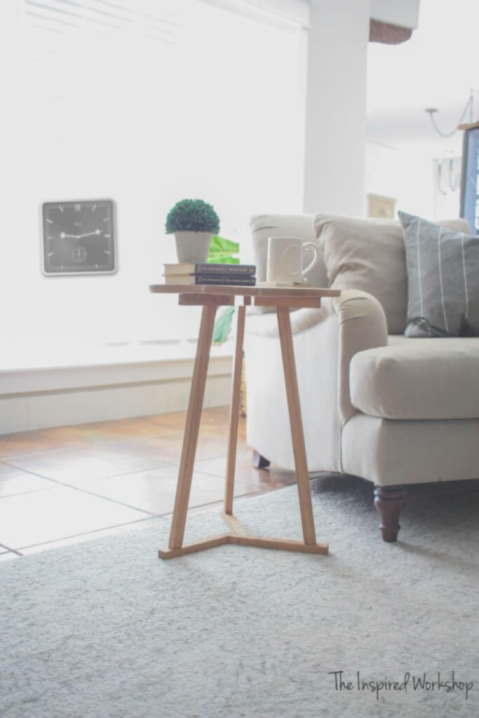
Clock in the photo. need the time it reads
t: 9:13
